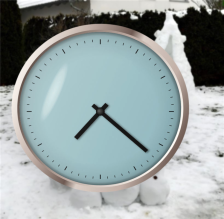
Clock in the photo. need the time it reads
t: 7:22
